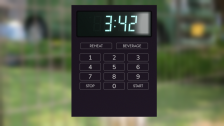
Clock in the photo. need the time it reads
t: 3:42
